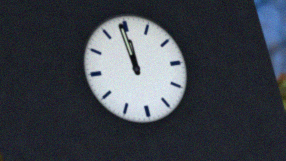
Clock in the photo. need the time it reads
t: 11:59
